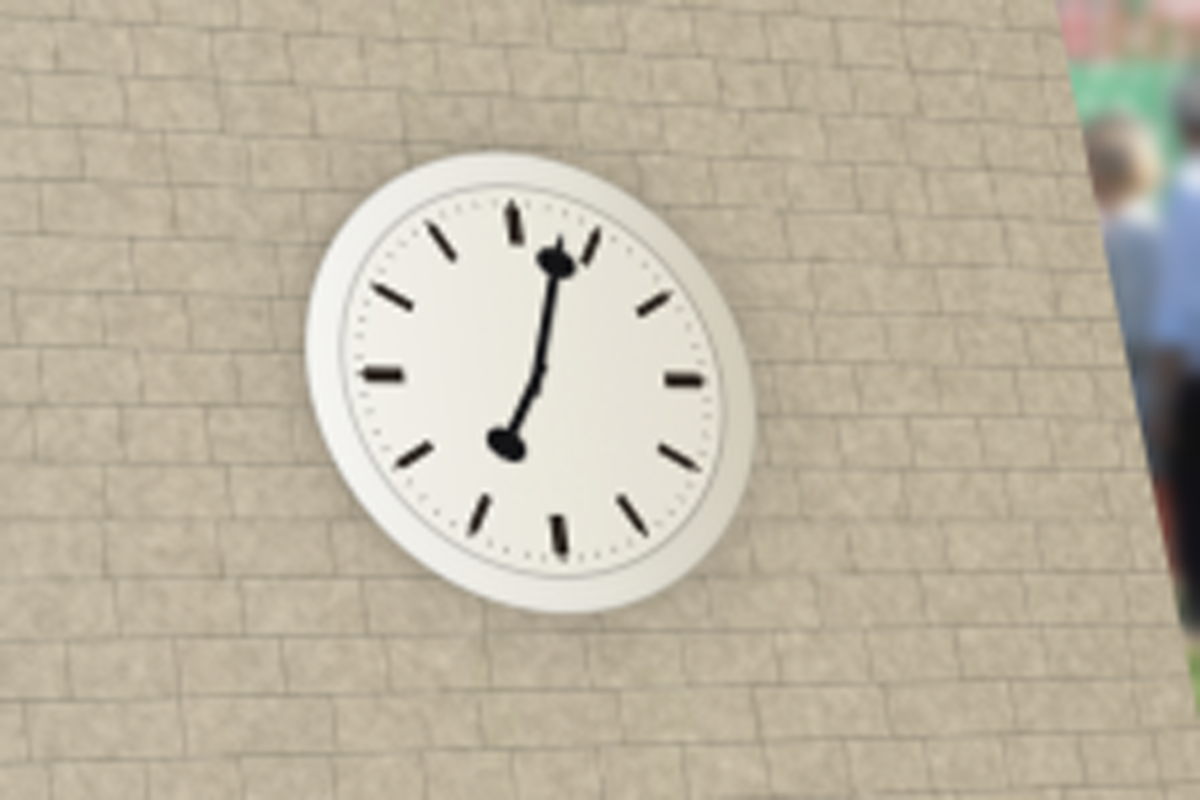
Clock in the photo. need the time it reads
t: 7:03
